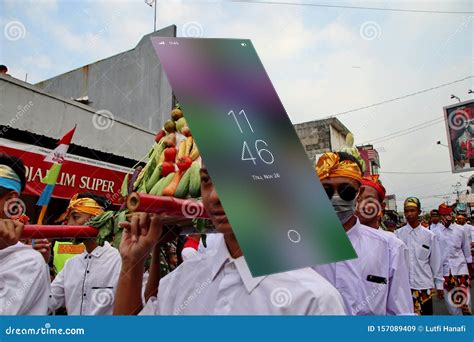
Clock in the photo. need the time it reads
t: 11:46
